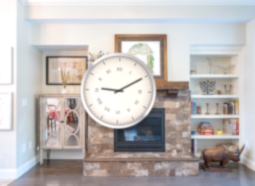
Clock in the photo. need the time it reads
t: 9:10
